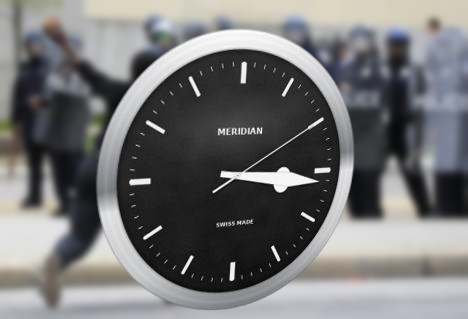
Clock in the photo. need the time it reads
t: 3:16:10
